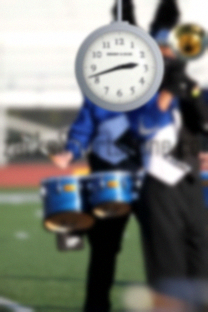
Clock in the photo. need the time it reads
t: 2:42
